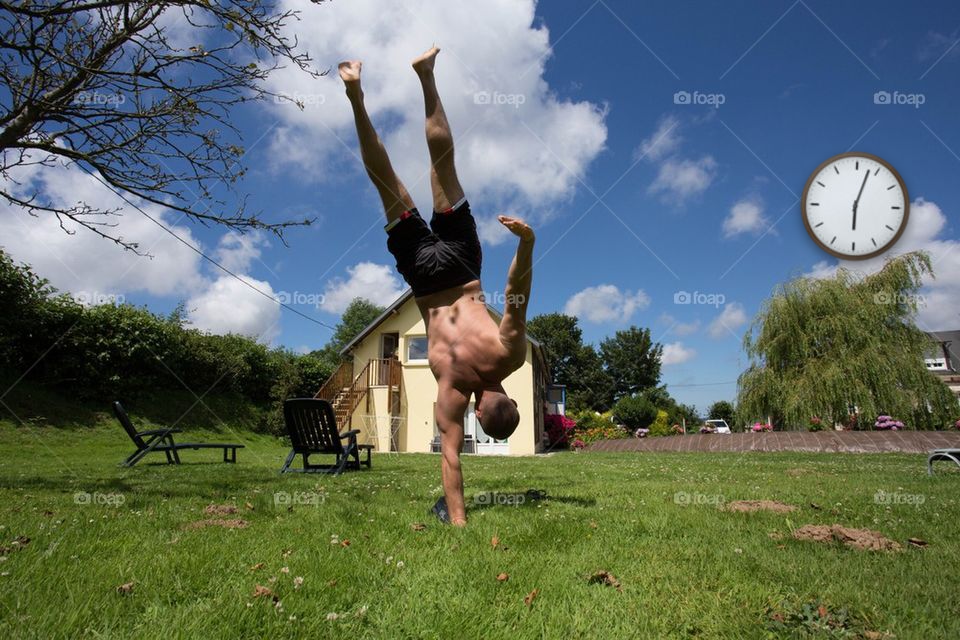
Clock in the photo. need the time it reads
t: 6:03
